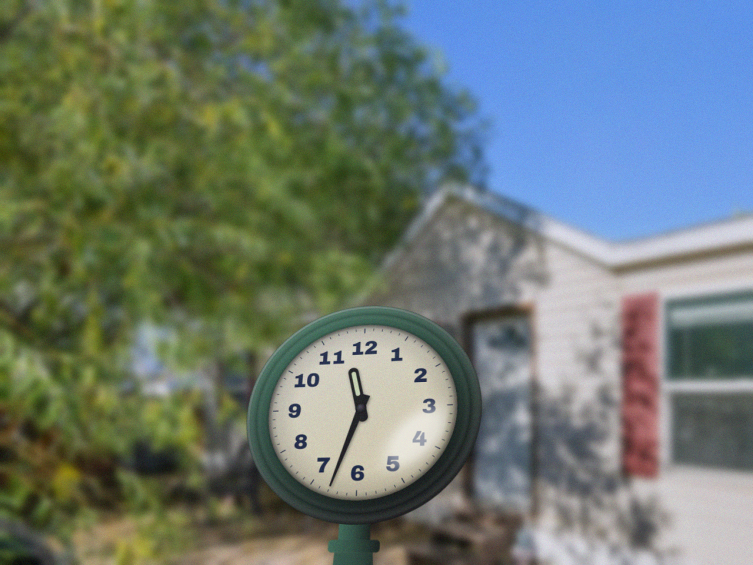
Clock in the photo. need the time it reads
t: 11:33
